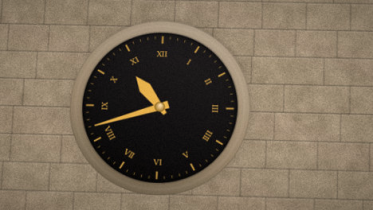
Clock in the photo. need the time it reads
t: 10:42
